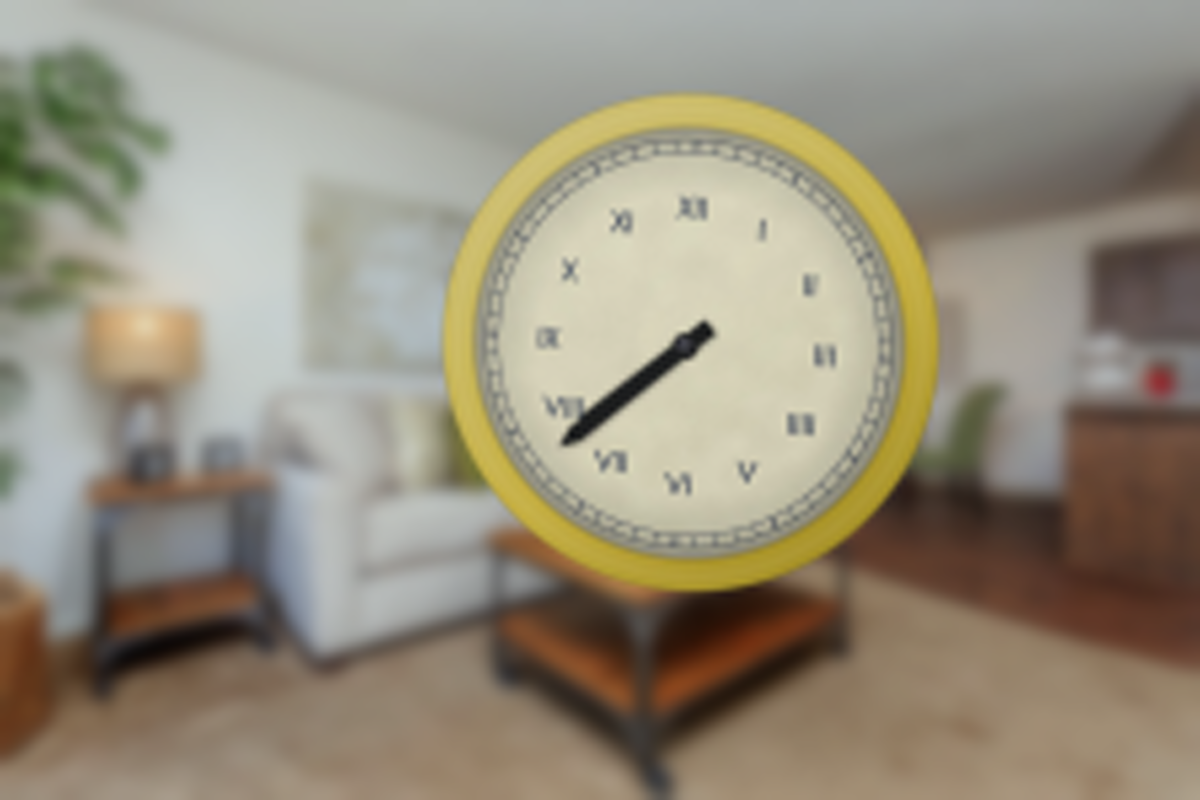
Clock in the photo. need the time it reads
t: 7:38
